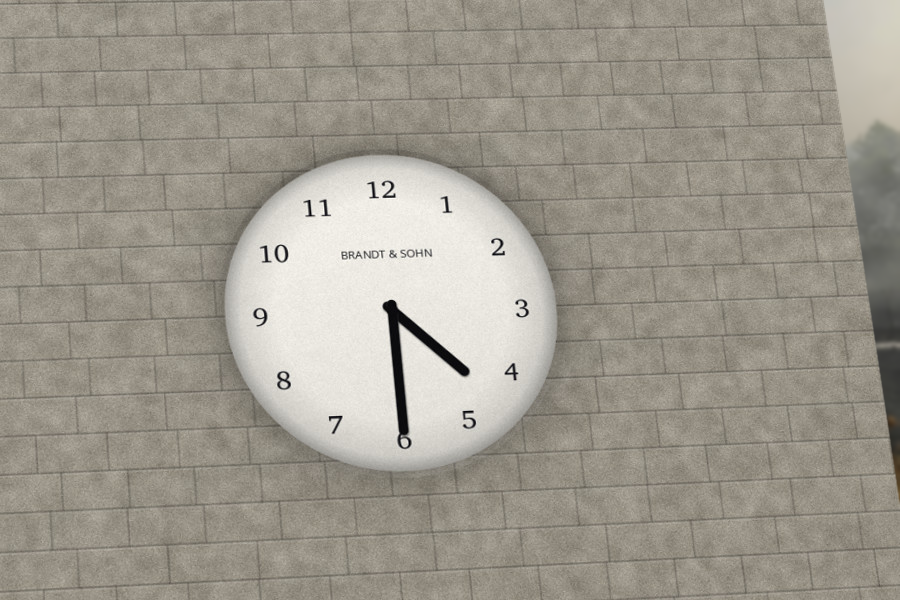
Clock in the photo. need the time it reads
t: 4:30
